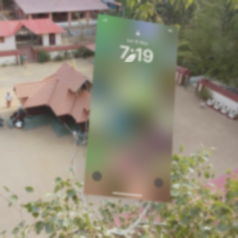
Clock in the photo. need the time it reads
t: 7:19
